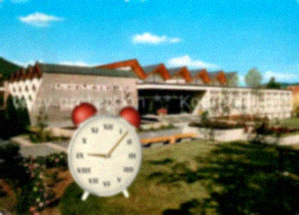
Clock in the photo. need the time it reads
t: 9:07
